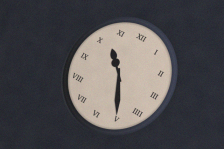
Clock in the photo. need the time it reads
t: 10:25
